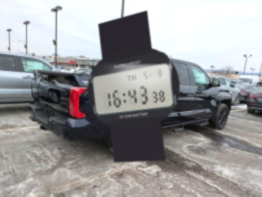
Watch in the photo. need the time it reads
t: 16:43:38
